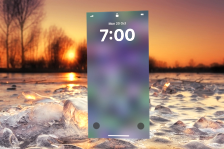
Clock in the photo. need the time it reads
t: 7:00
